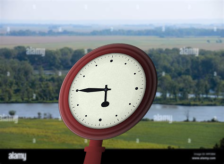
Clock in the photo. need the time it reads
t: 5:45
